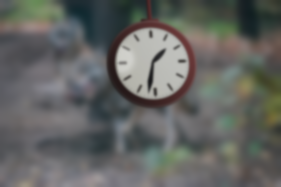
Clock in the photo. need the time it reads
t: 1:32
